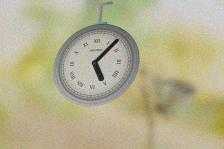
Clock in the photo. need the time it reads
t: 5:07
